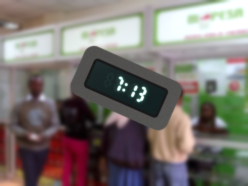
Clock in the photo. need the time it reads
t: 7:13
